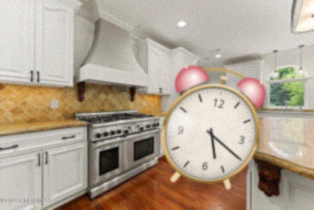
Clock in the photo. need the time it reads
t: 5:20
